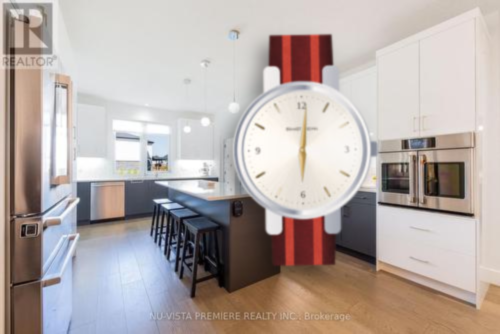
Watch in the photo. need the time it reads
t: 6:01
